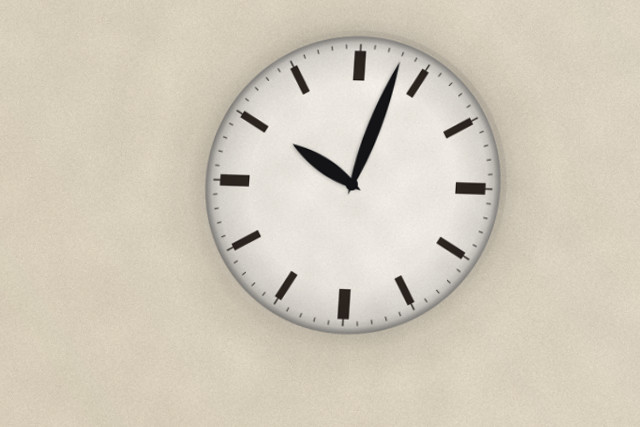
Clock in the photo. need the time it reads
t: 10:03
